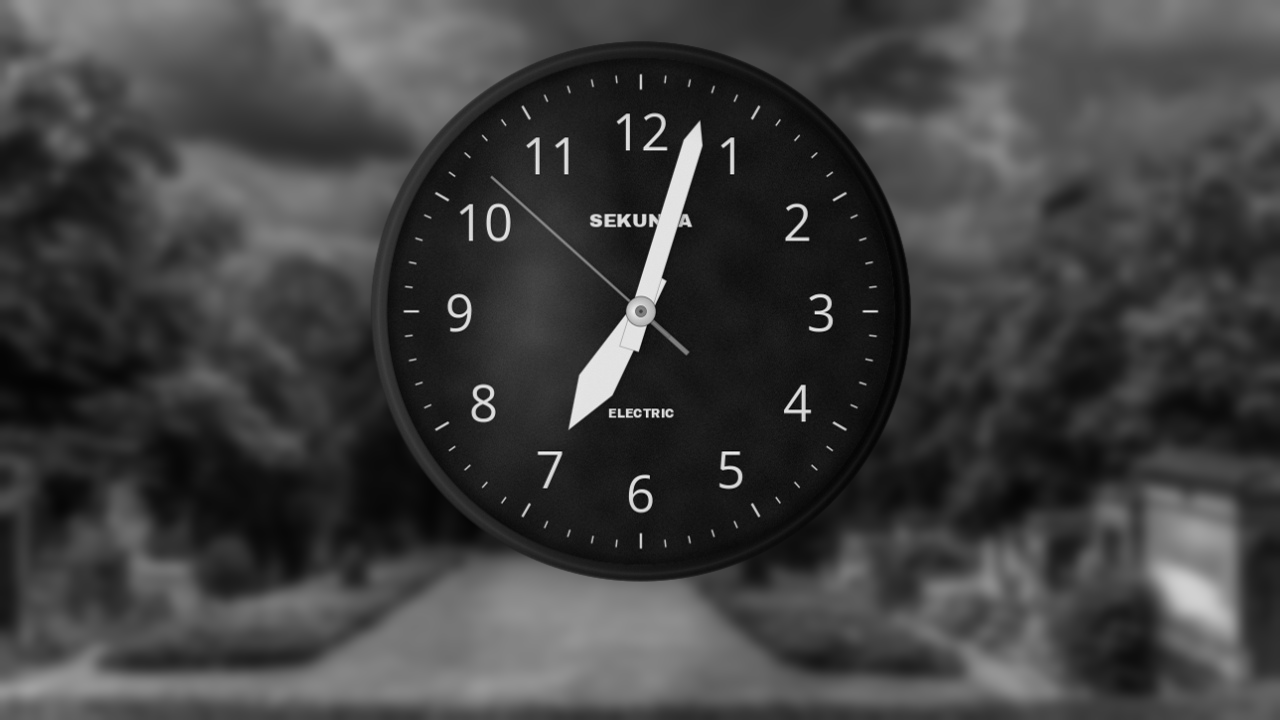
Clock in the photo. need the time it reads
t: 7:02:52
